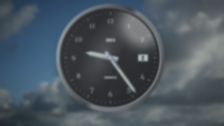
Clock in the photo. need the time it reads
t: 9:24
